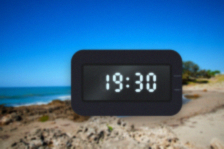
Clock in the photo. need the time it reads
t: 19:30
